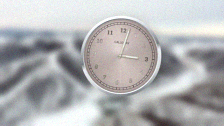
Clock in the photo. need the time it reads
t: 3:02
